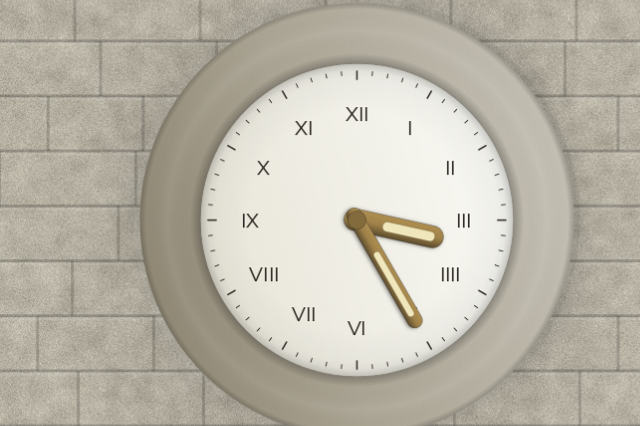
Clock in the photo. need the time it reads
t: 3:25
